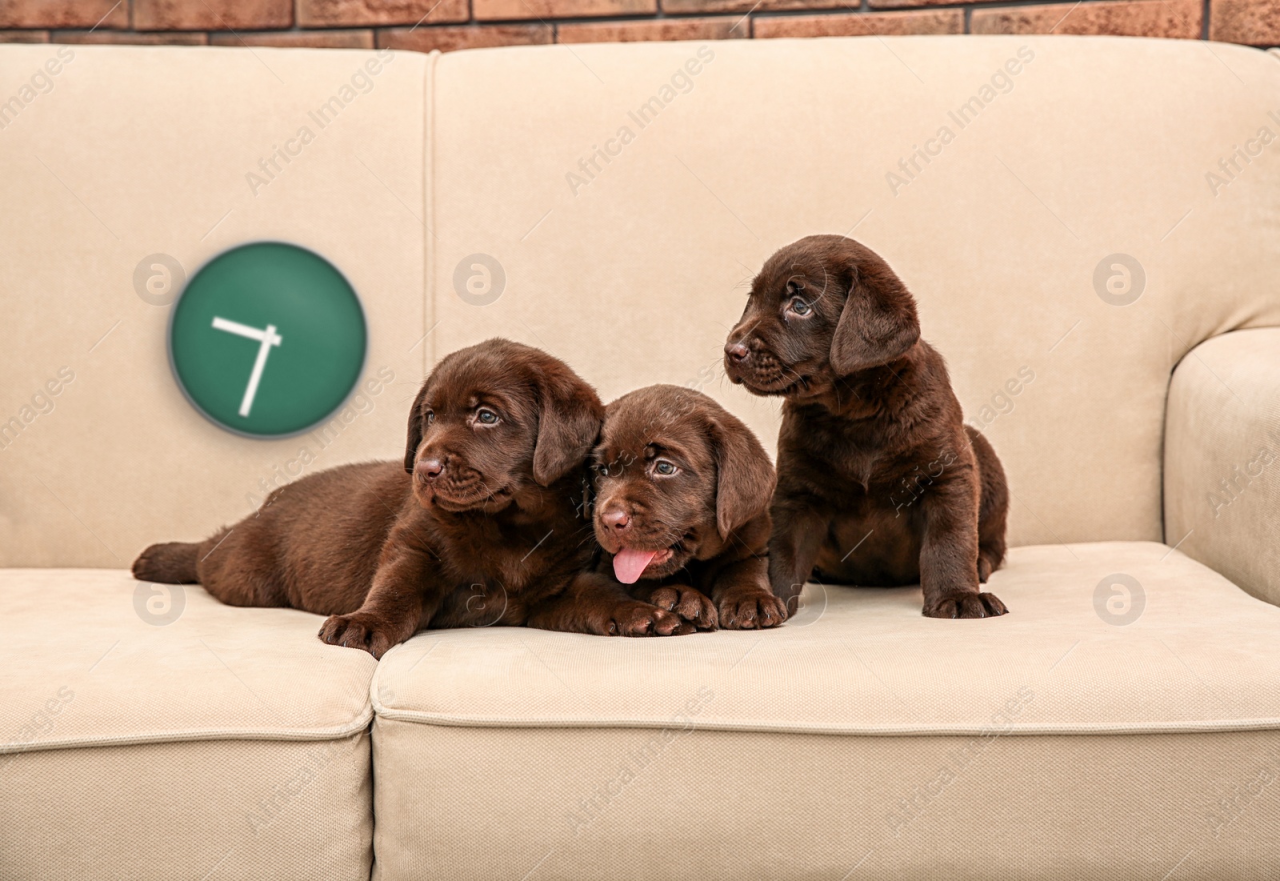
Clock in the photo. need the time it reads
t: 9:33
